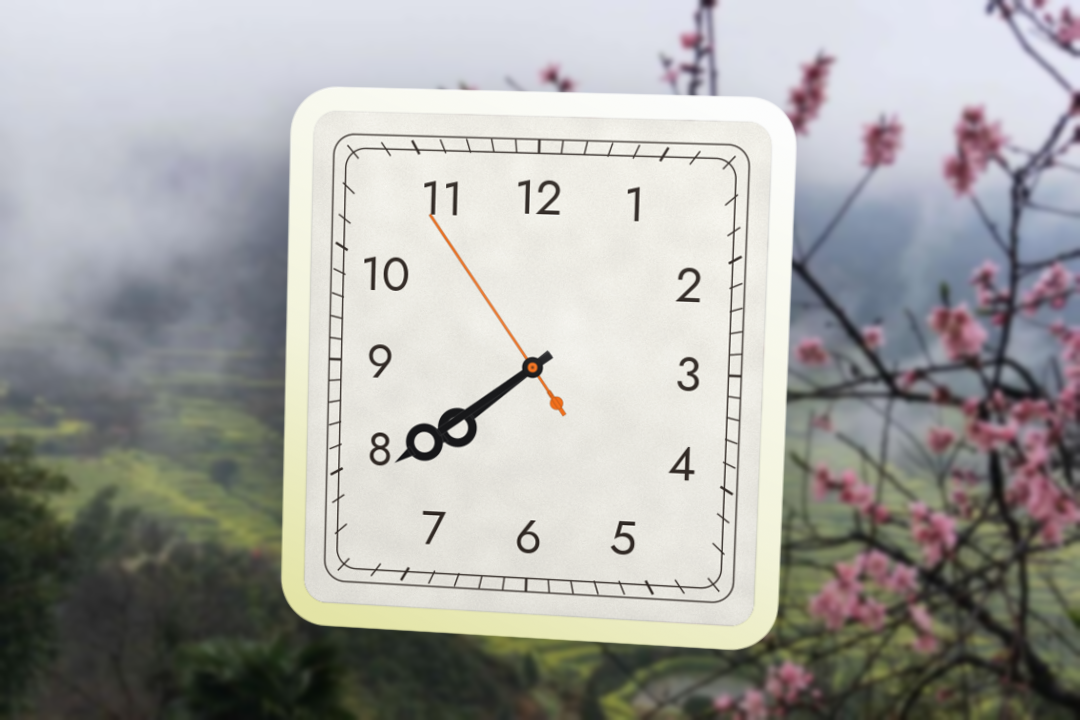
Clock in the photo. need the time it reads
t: 7:38:54
